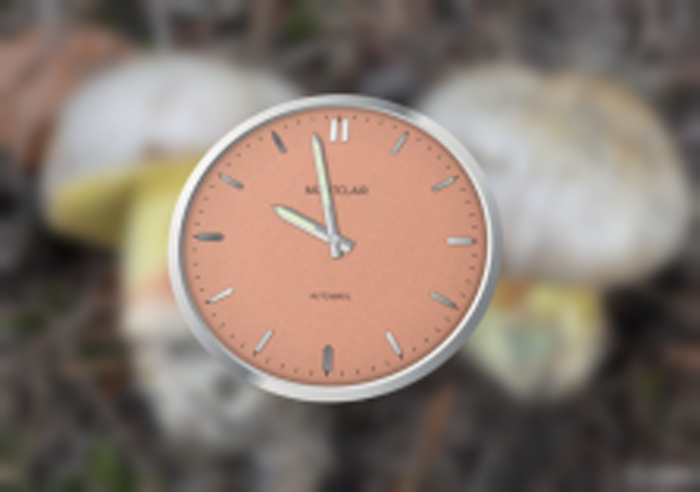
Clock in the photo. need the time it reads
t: 9:58
